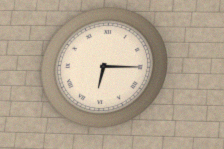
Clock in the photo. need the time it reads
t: 6:15
